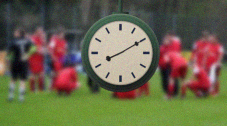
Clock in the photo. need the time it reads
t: 8:10
